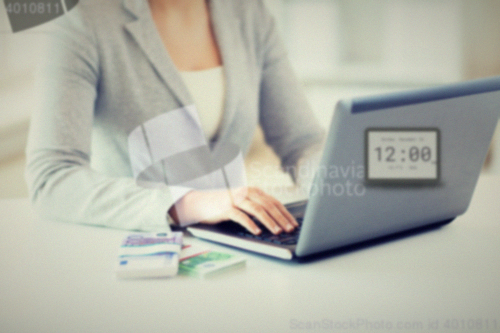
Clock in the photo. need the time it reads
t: 12:00
